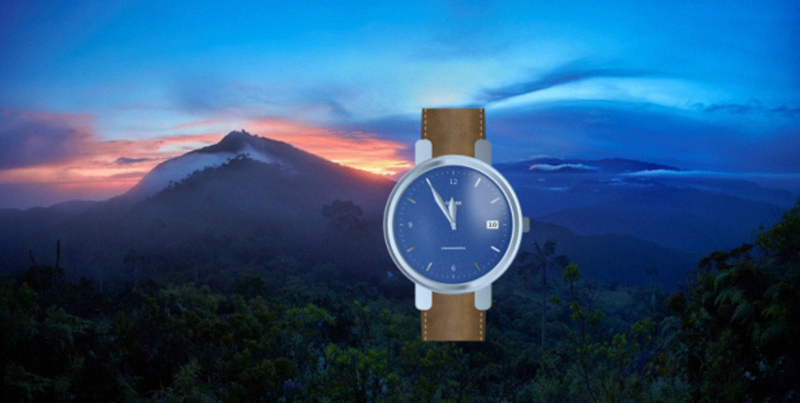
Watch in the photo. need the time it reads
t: 11:55
